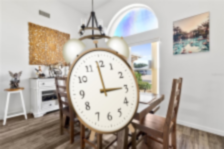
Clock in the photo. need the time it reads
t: 2:59
